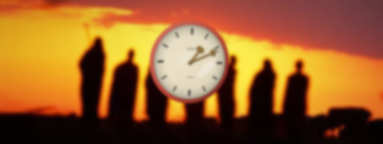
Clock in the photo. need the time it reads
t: 1:11
